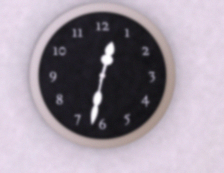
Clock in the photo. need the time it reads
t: 12:32
